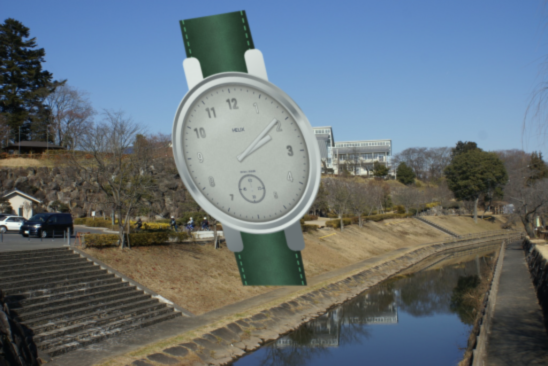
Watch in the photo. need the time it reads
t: 2:09
